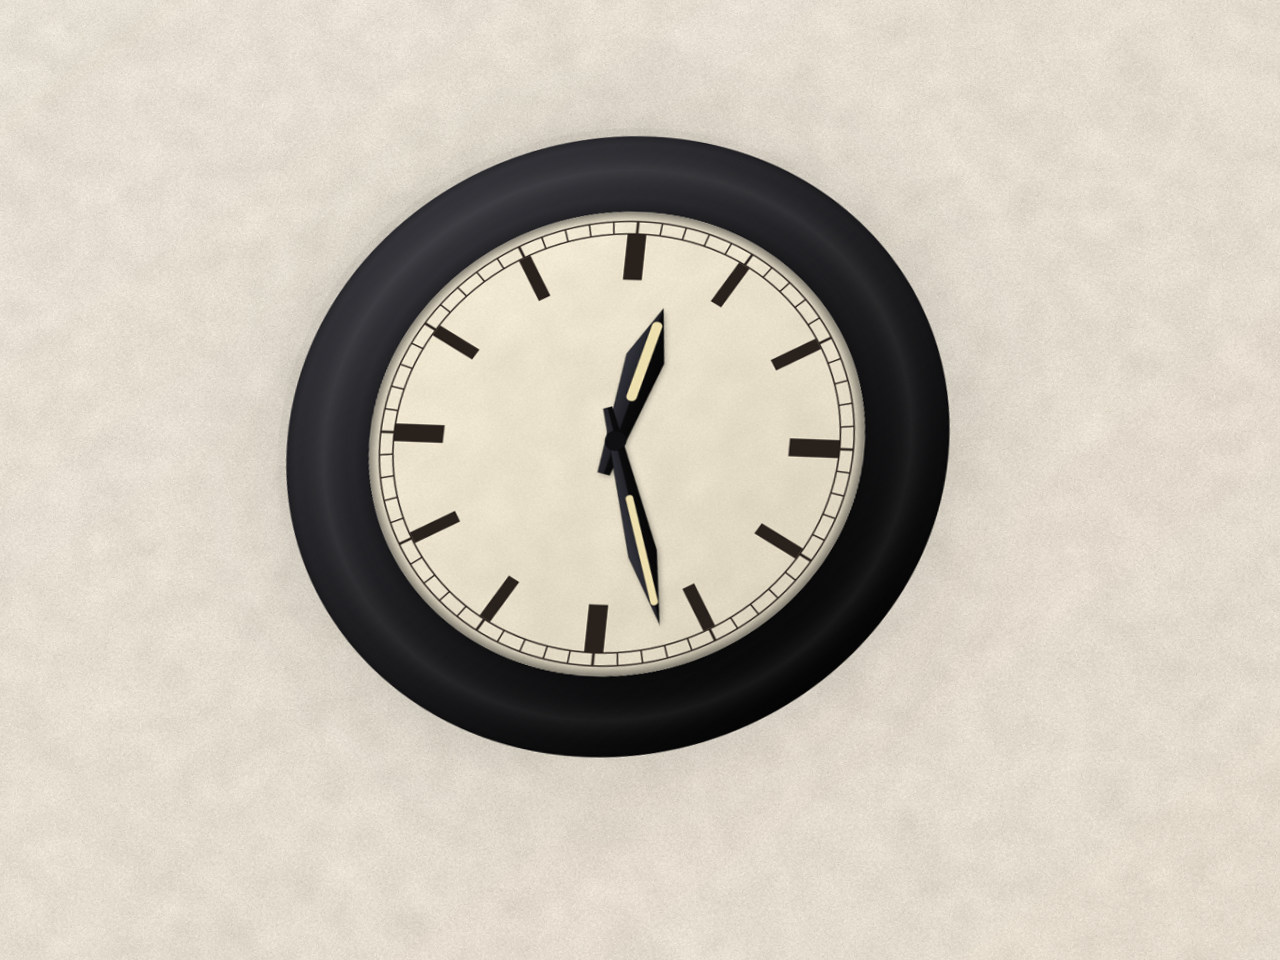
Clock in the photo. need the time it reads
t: 12:27
